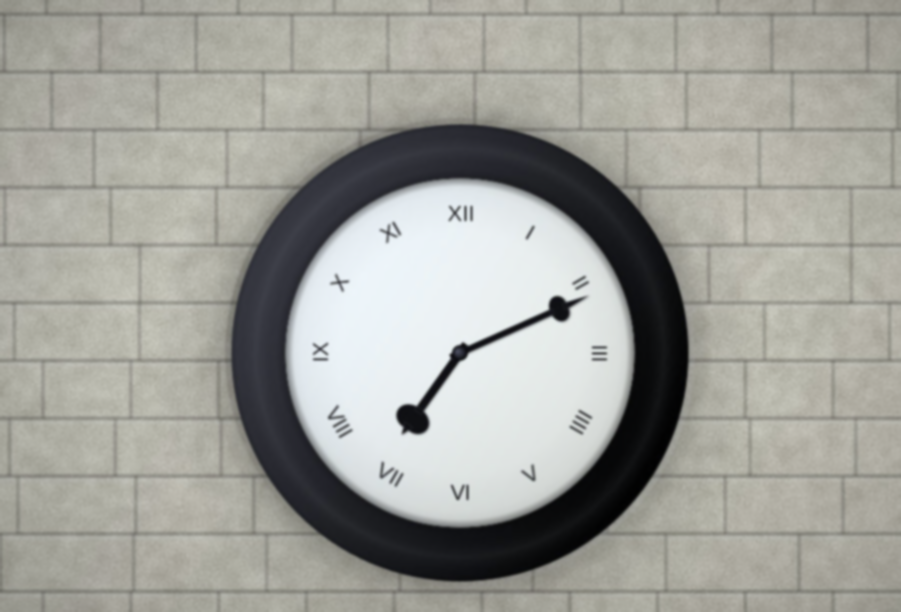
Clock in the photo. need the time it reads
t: 7:11
